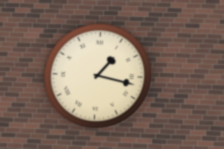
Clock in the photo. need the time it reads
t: 1:17
